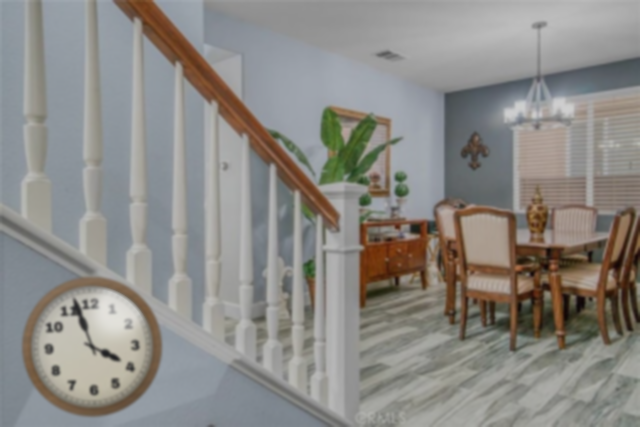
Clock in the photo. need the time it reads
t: 3:57
